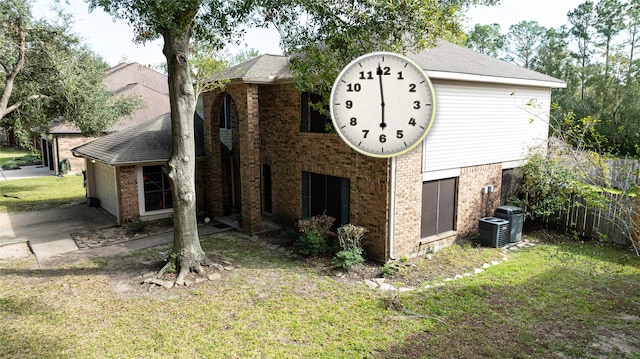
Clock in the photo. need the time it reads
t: 5:59
